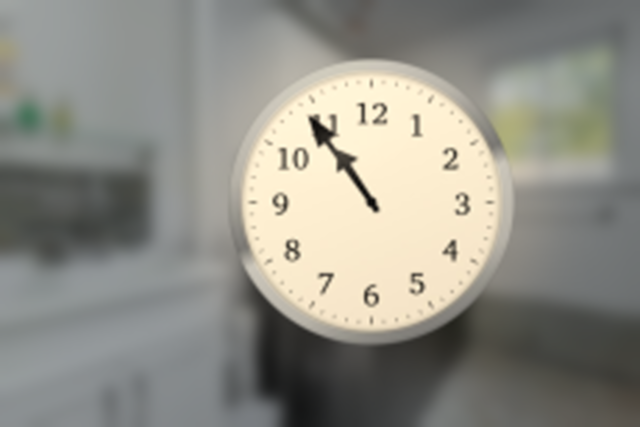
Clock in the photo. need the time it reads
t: 10:54
